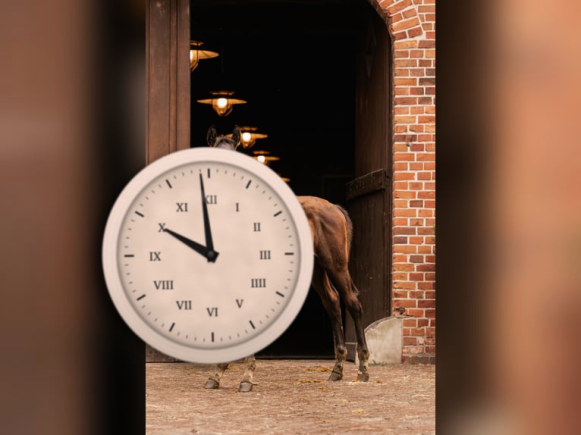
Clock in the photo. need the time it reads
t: 9:59
